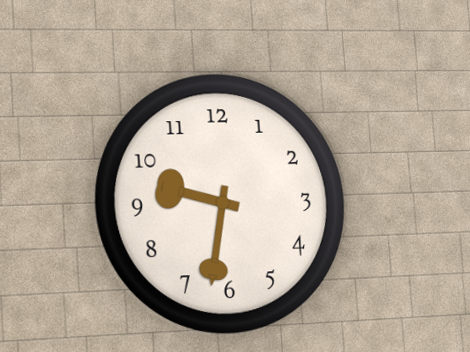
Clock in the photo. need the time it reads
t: 9:32
